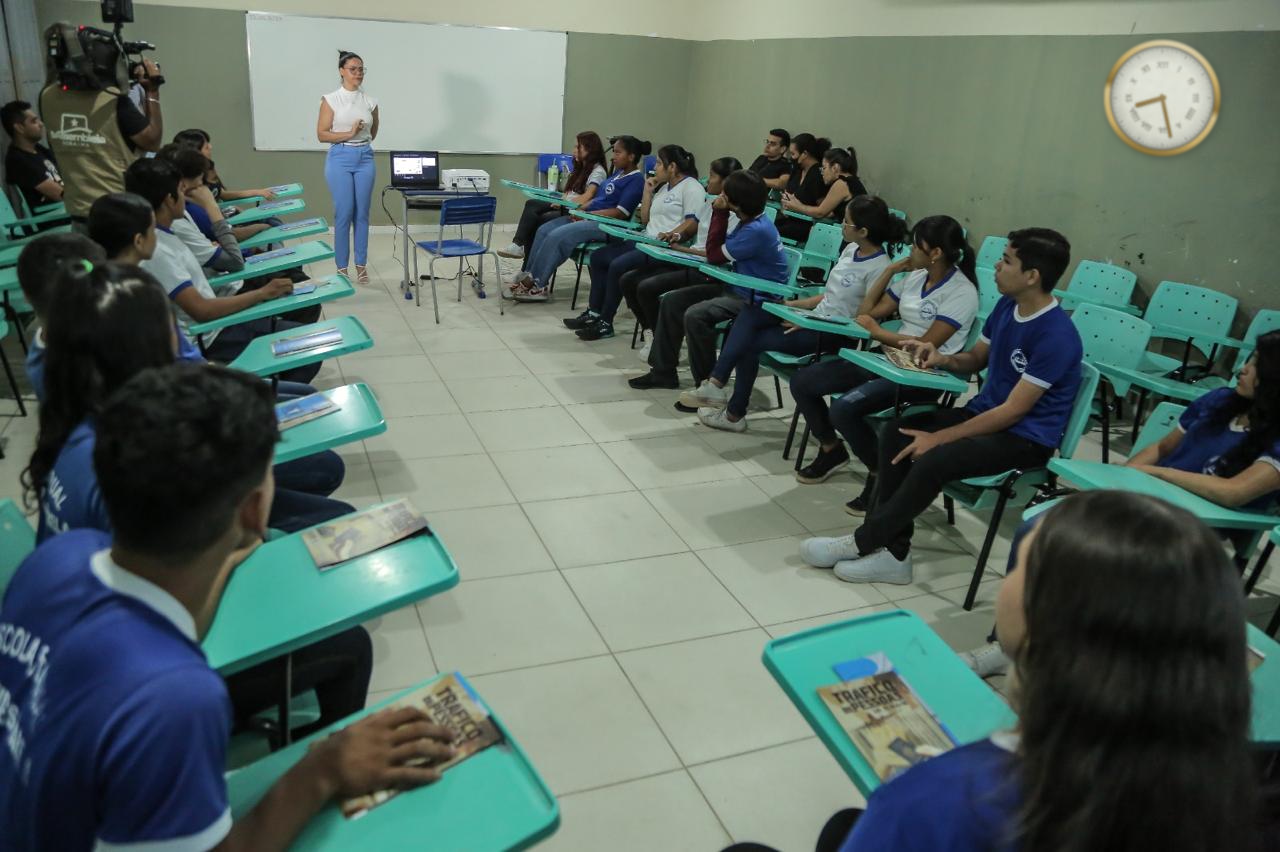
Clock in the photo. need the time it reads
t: 8:28
